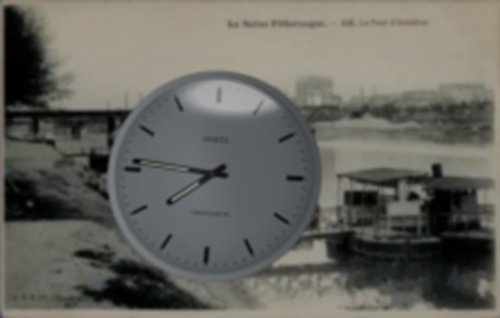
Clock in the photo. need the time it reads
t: 7:46
